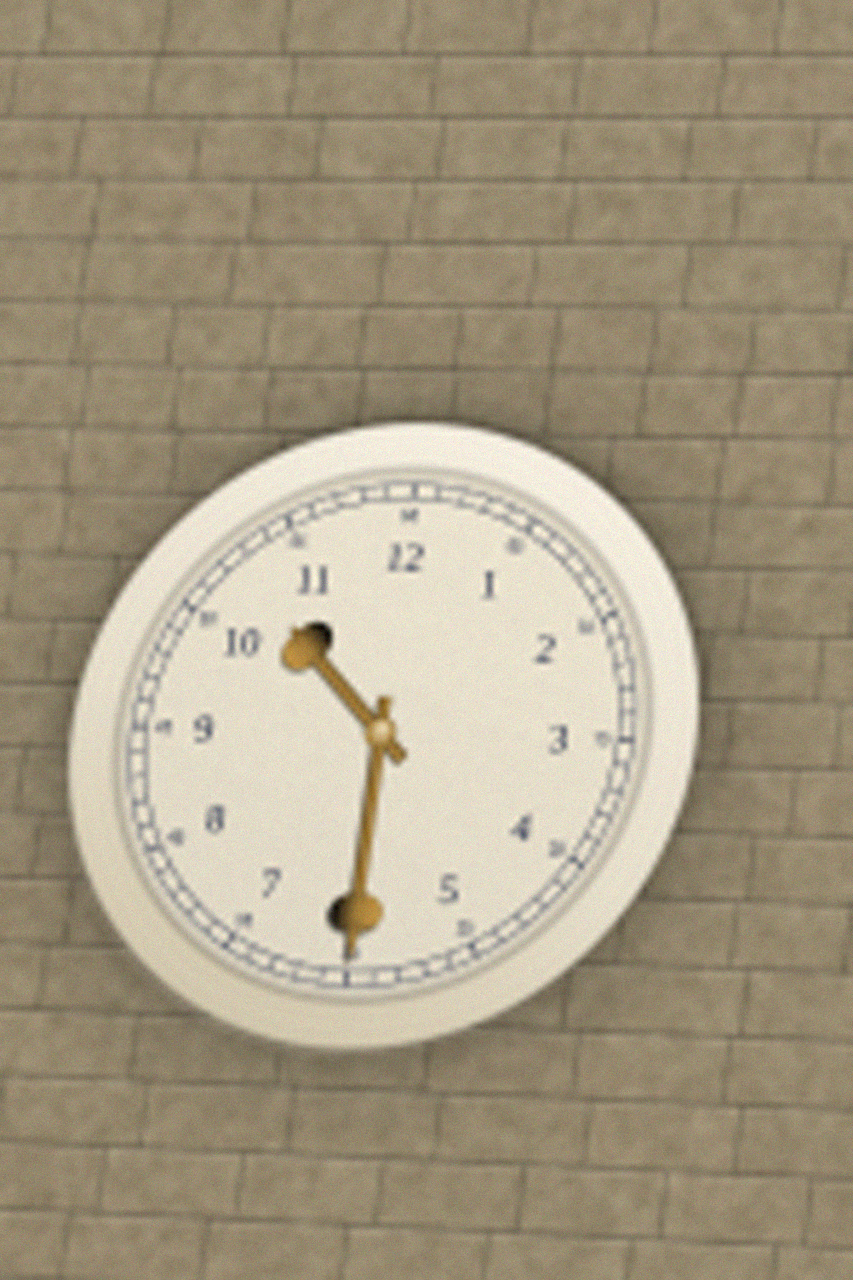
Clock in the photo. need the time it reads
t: 10:30
